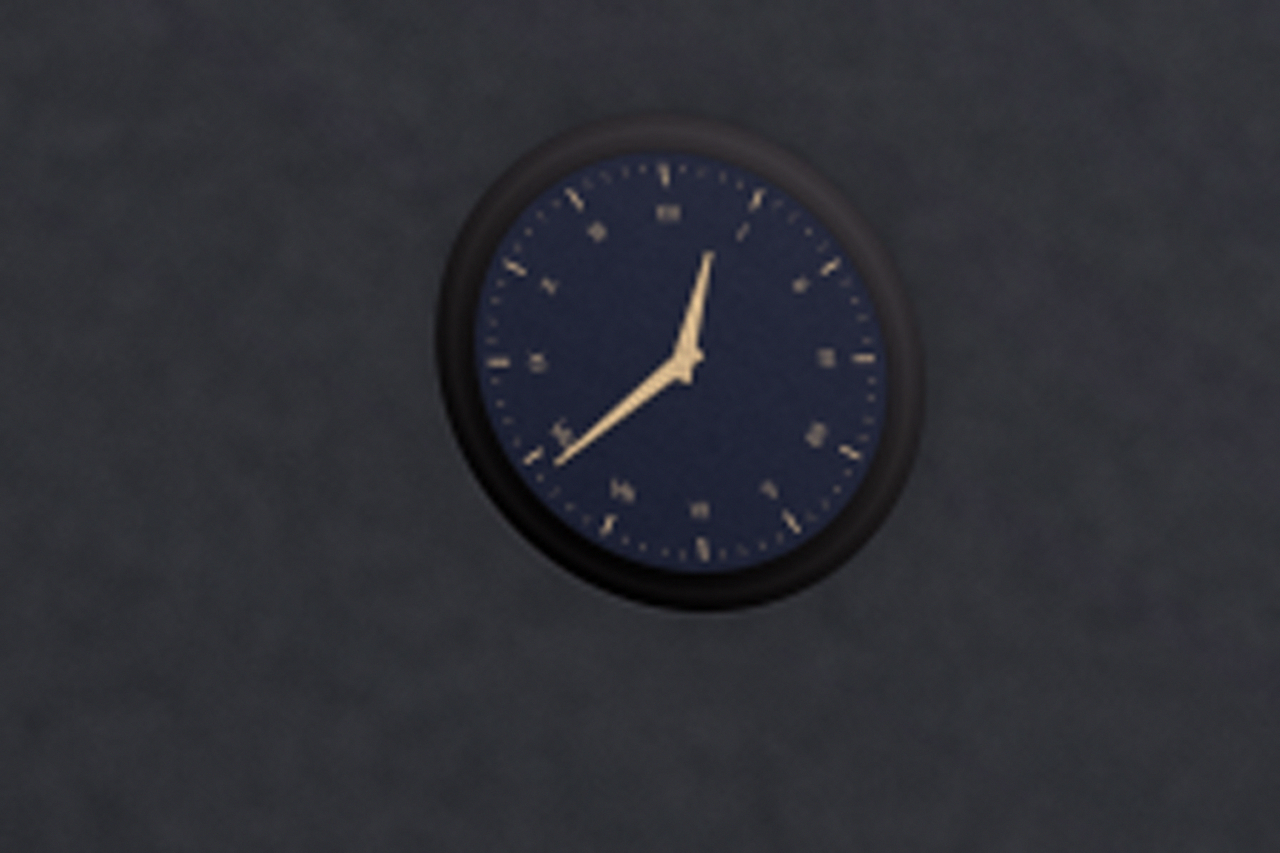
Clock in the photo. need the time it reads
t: 12:39
